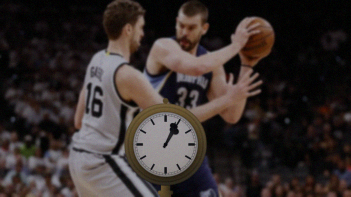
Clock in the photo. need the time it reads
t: 1:04
